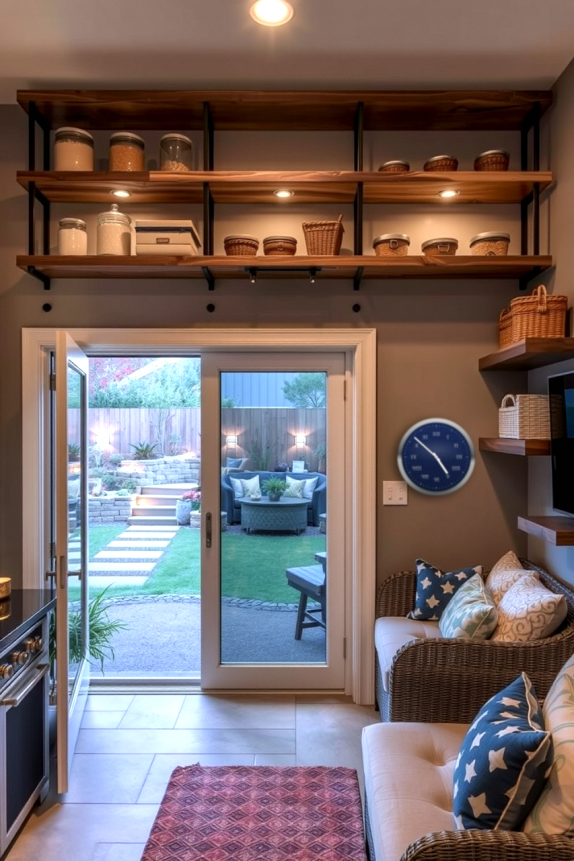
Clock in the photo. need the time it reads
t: 4:52
